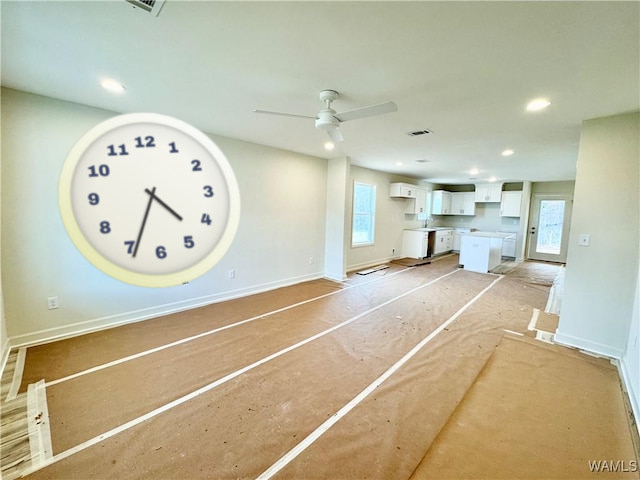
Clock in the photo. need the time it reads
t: 4:34
